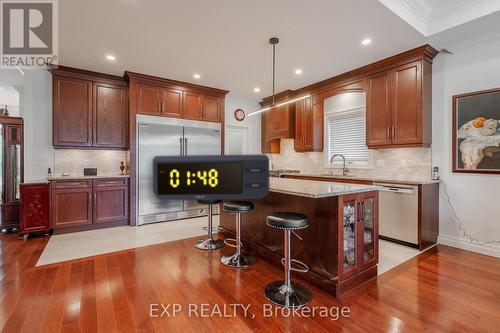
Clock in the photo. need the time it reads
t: 1:48
